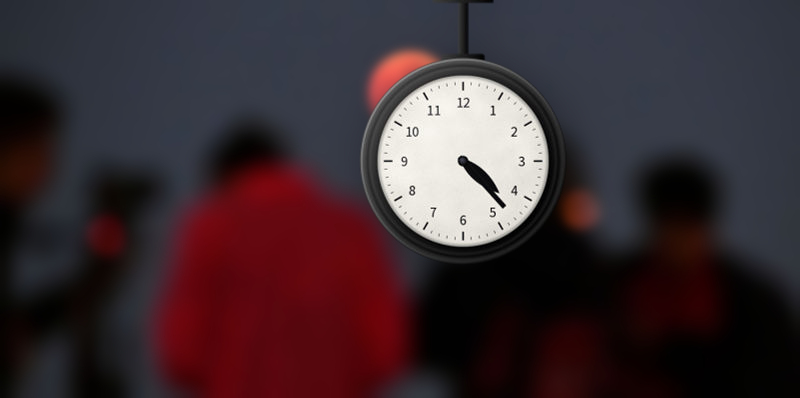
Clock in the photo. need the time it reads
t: 4:23
